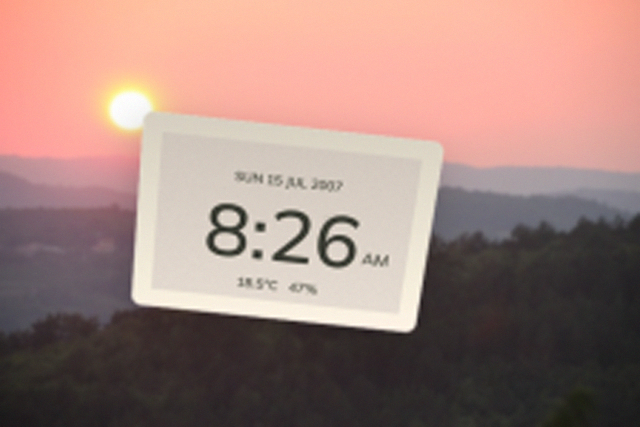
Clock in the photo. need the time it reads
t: 8:26
